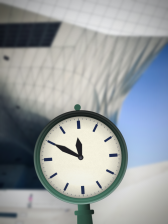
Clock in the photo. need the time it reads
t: 11:50
